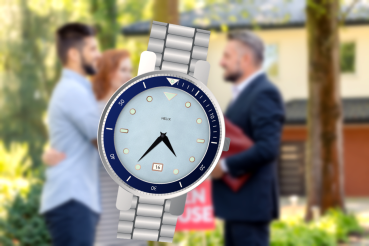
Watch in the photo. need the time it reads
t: 4:36
